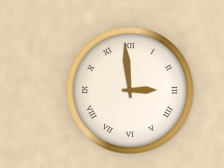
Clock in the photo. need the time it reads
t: 2:59
